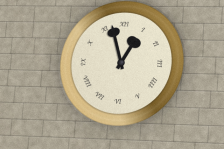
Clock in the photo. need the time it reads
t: 12:57
